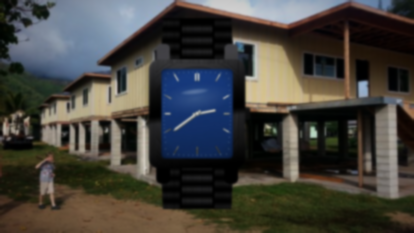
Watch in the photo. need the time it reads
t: 2:39
